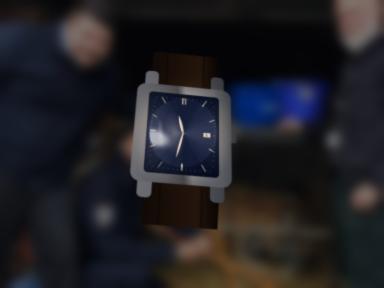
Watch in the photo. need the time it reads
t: 11:32
